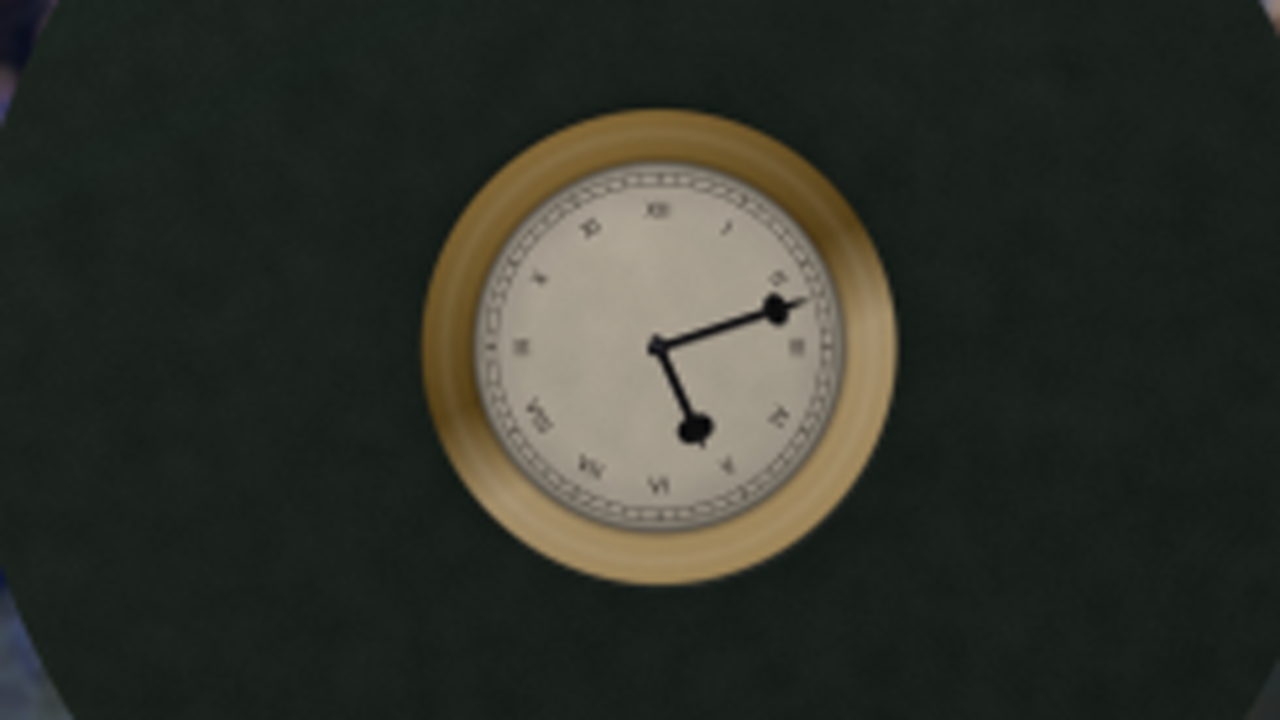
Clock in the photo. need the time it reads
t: 5:12
